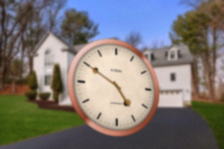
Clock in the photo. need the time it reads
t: 4:50
